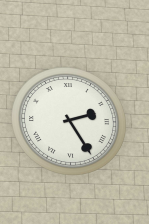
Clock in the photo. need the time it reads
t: 2:25
